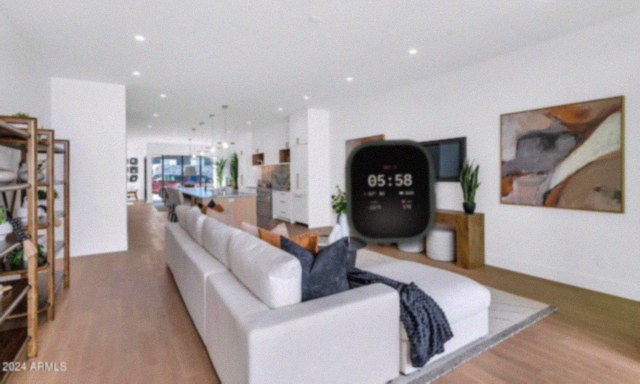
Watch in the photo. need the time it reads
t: 5:58
